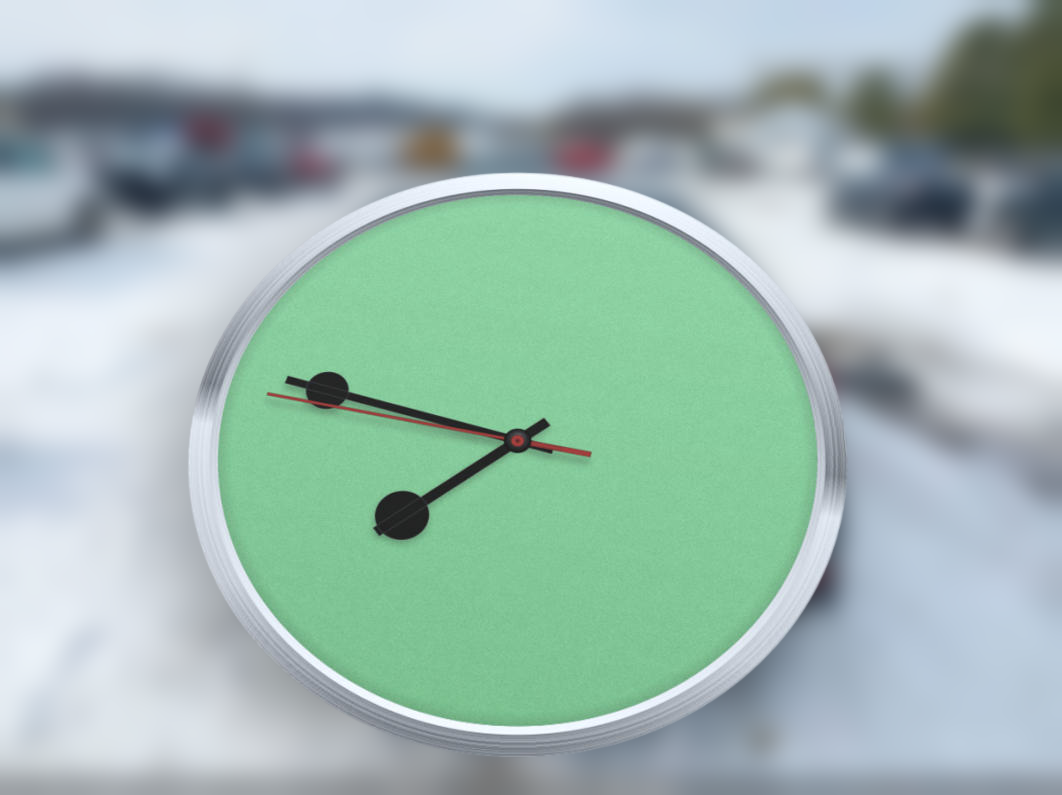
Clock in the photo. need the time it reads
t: 7:47:47
